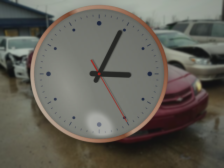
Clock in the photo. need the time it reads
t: 3:04:25
